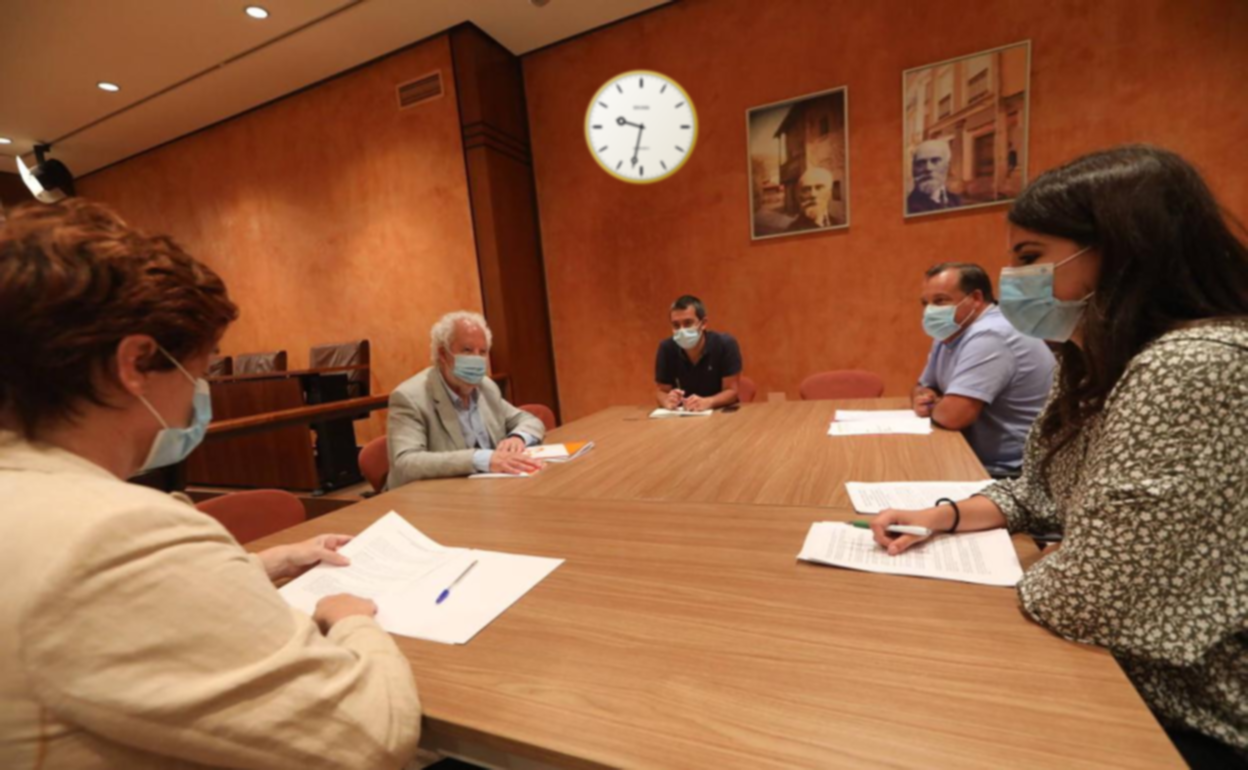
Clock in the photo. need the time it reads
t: 9:32
